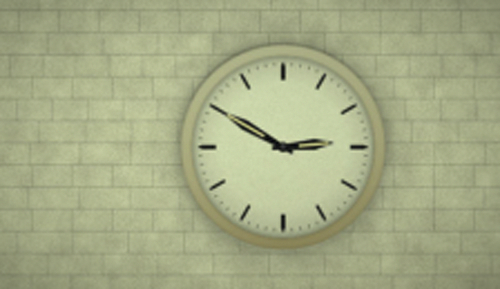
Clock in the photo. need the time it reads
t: 2:50
